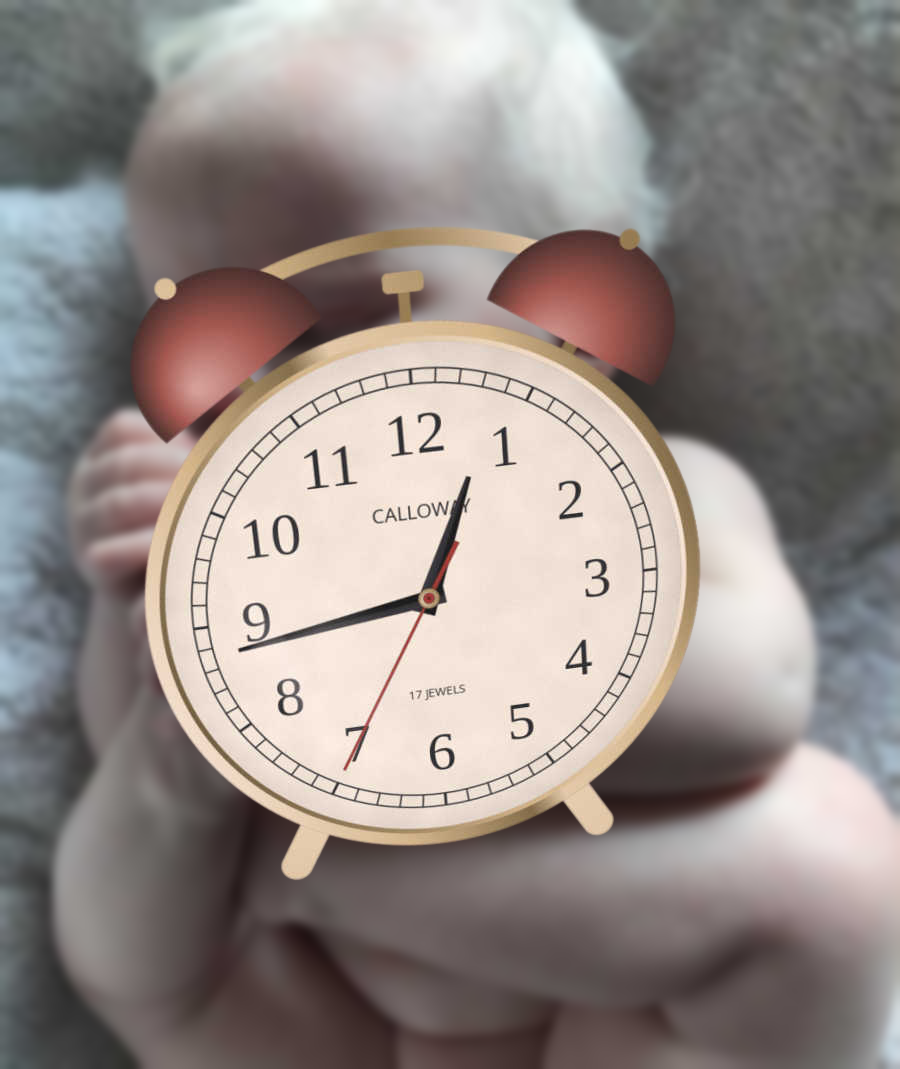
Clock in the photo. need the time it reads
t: 12:43:35
